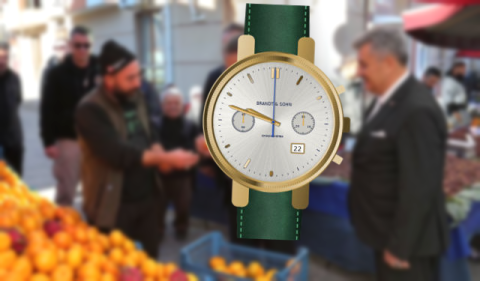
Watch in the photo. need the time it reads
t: 9:48
